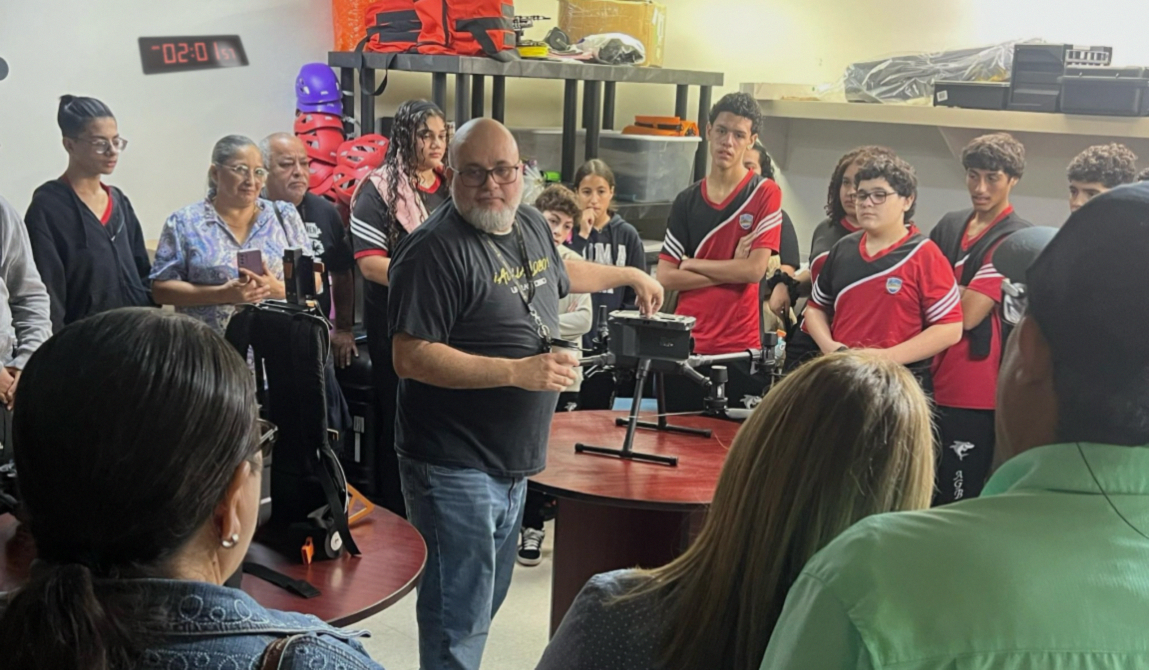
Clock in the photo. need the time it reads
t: 2:01
